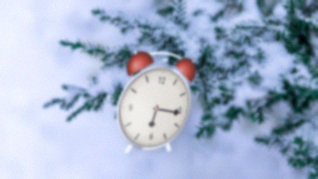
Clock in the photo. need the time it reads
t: 6:16
